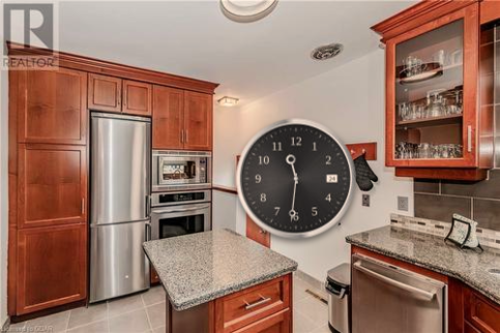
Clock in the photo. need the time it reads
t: 11:31
